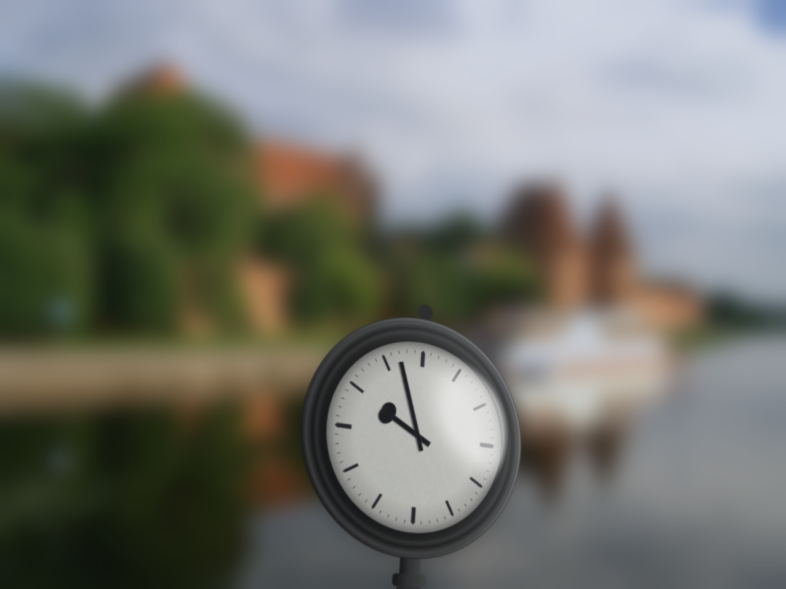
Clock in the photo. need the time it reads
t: 9:57
